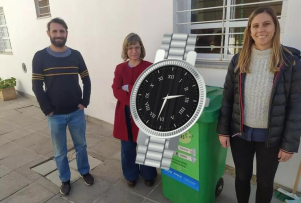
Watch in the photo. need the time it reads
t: 2:32
